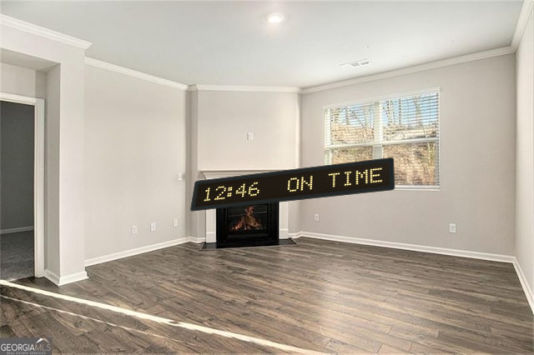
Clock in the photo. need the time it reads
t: 12:46
